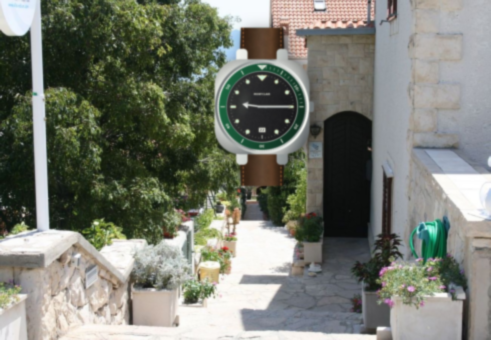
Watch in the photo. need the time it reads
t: 9:15
